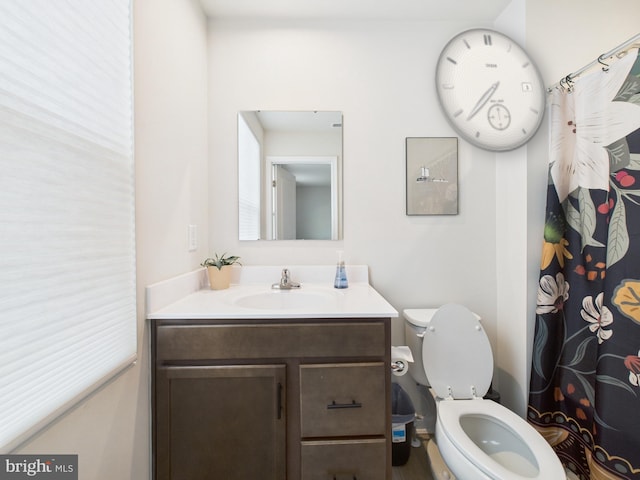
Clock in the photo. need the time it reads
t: 7:38
